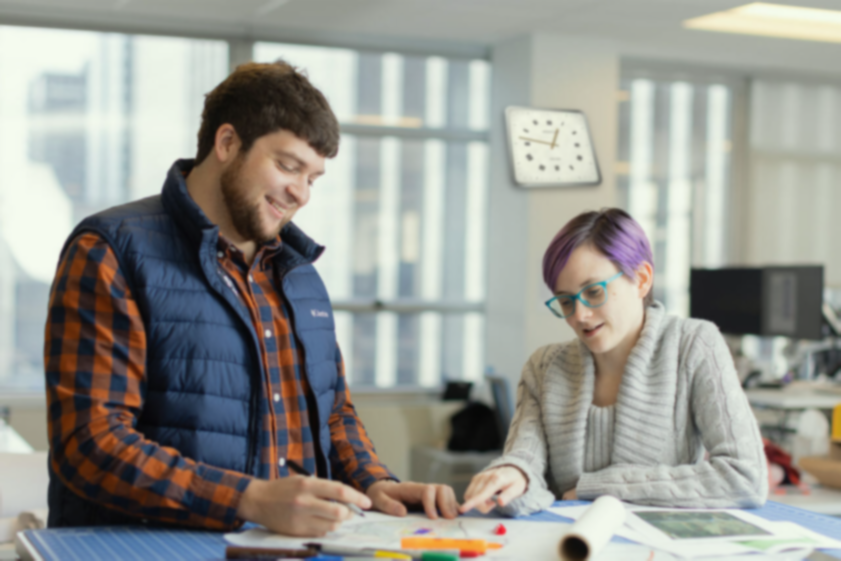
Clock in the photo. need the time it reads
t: 12:47
